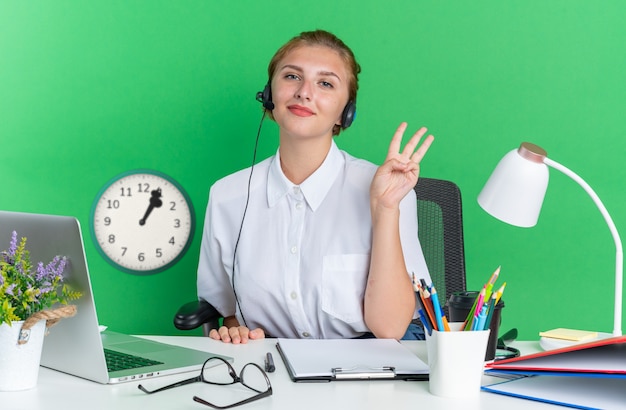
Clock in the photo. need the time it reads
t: 1:04
